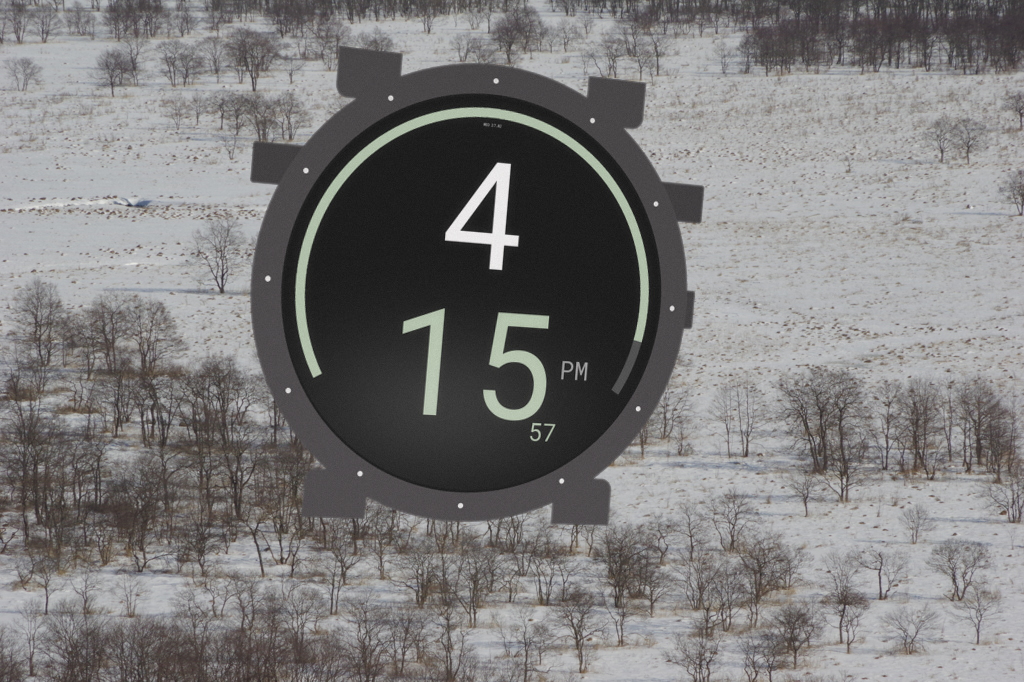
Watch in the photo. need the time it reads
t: 4:15:57
